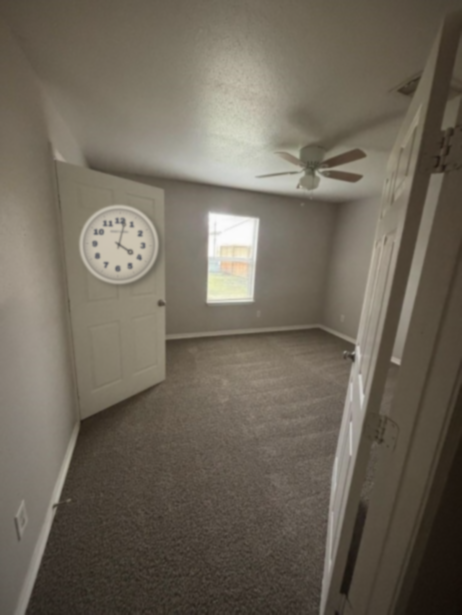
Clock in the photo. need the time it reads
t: 4:02
